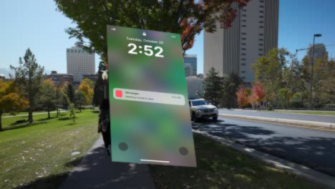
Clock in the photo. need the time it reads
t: 2:52
